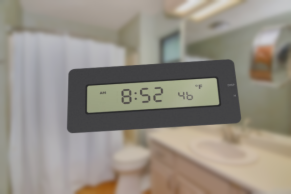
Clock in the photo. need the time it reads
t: 8:52
